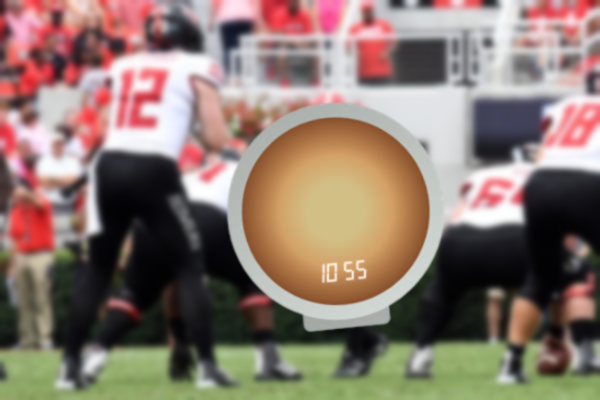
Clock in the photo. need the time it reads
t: 10:55
